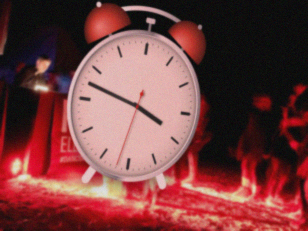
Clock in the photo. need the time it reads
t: 3:47:32
